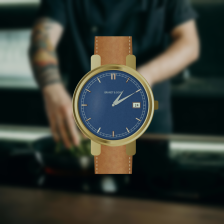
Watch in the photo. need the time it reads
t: 1:10
